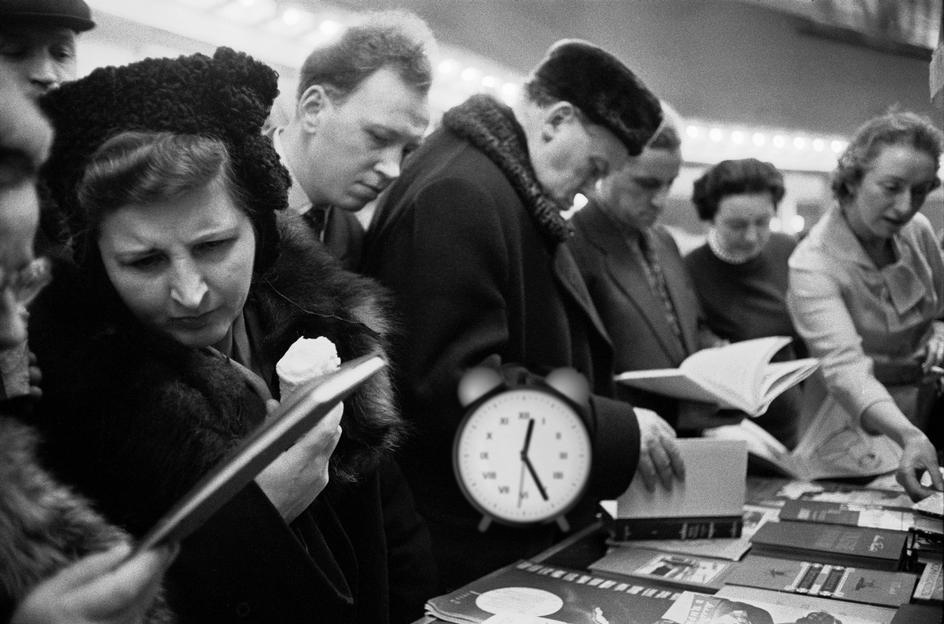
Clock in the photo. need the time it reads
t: 12:25:31
